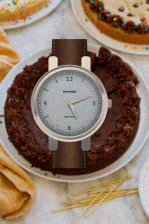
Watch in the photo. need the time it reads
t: 5:12
